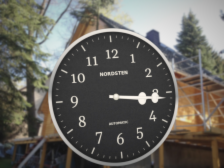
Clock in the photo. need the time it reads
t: 3:16
